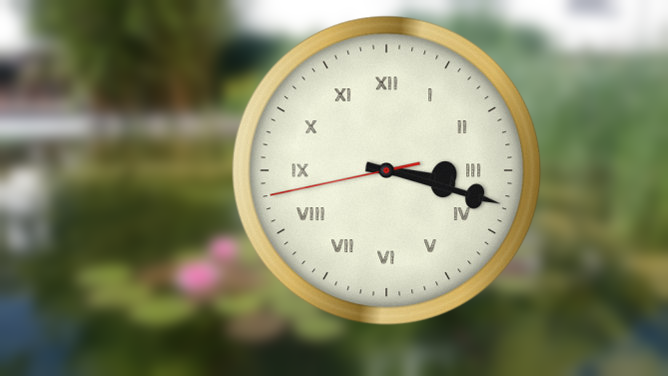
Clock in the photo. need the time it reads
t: 3:17:43
